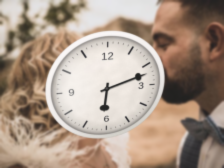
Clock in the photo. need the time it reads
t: 6:12
